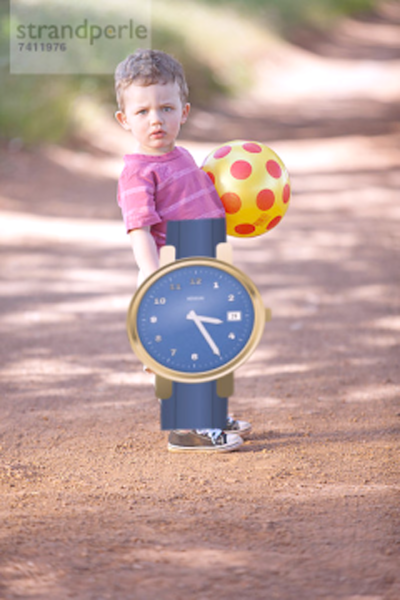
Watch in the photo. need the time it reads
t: 3:25
